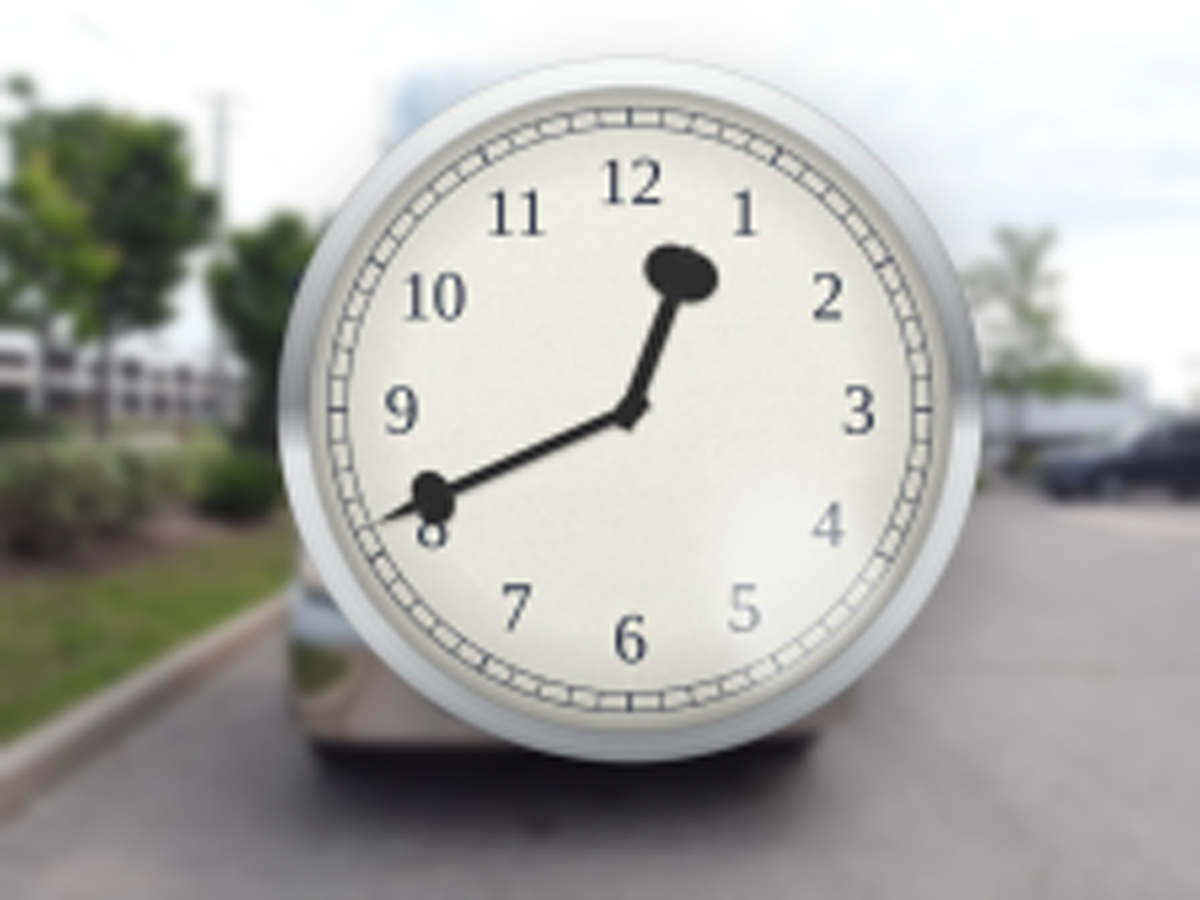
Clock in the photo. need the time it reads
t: 12:41
